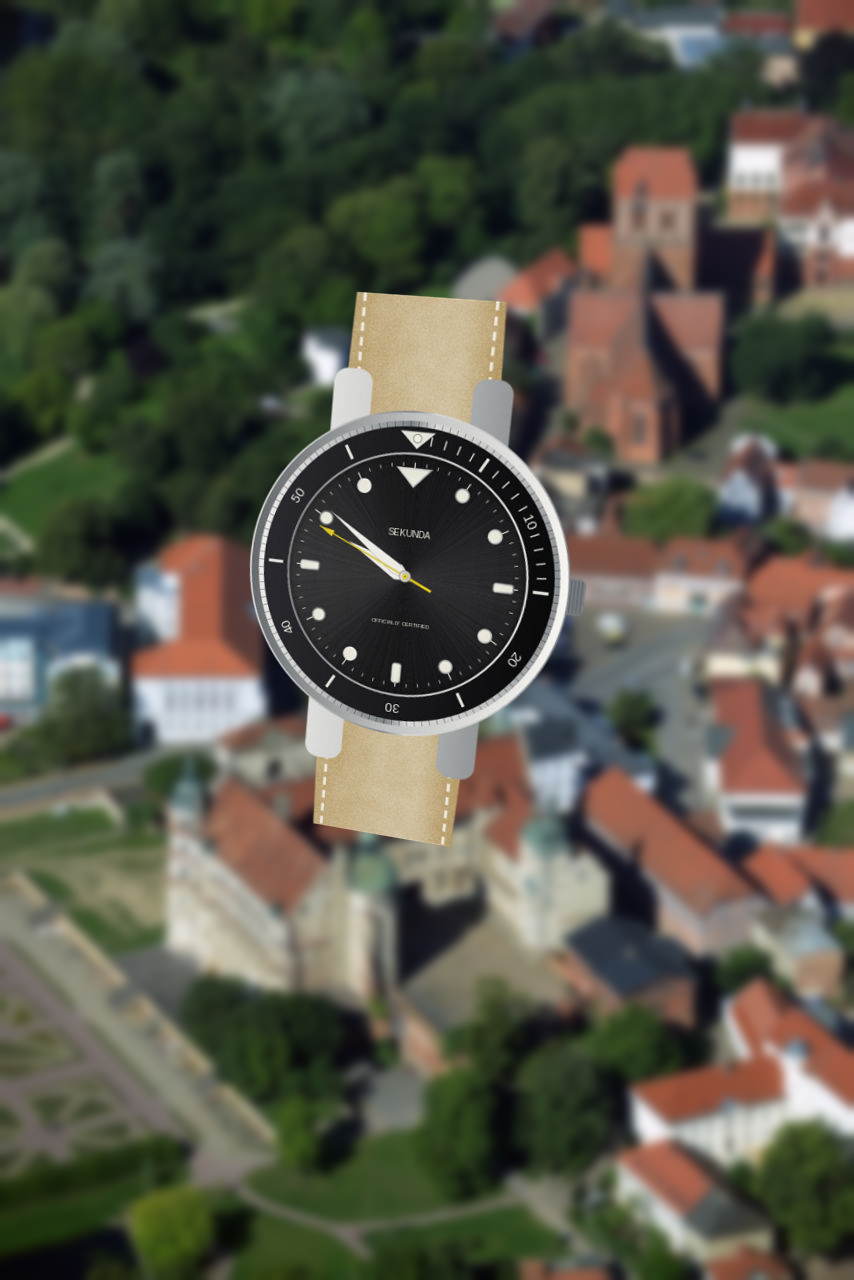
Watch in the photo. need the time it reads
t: 9:50:49
